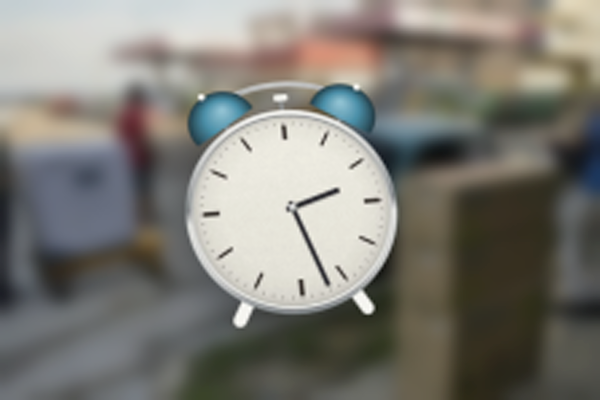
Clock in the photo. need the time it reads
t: 2:27
